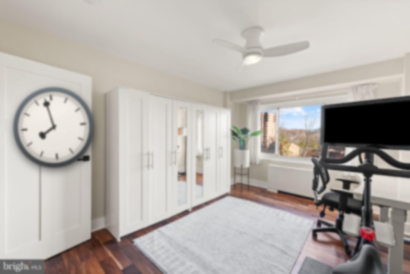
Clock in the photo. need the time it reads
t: 7:58
